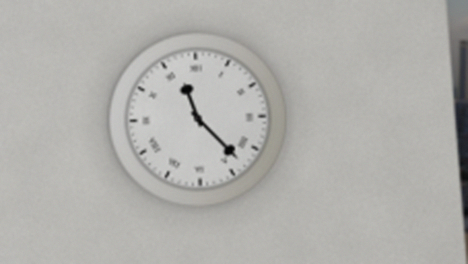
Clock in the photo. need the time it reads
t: 11:23
